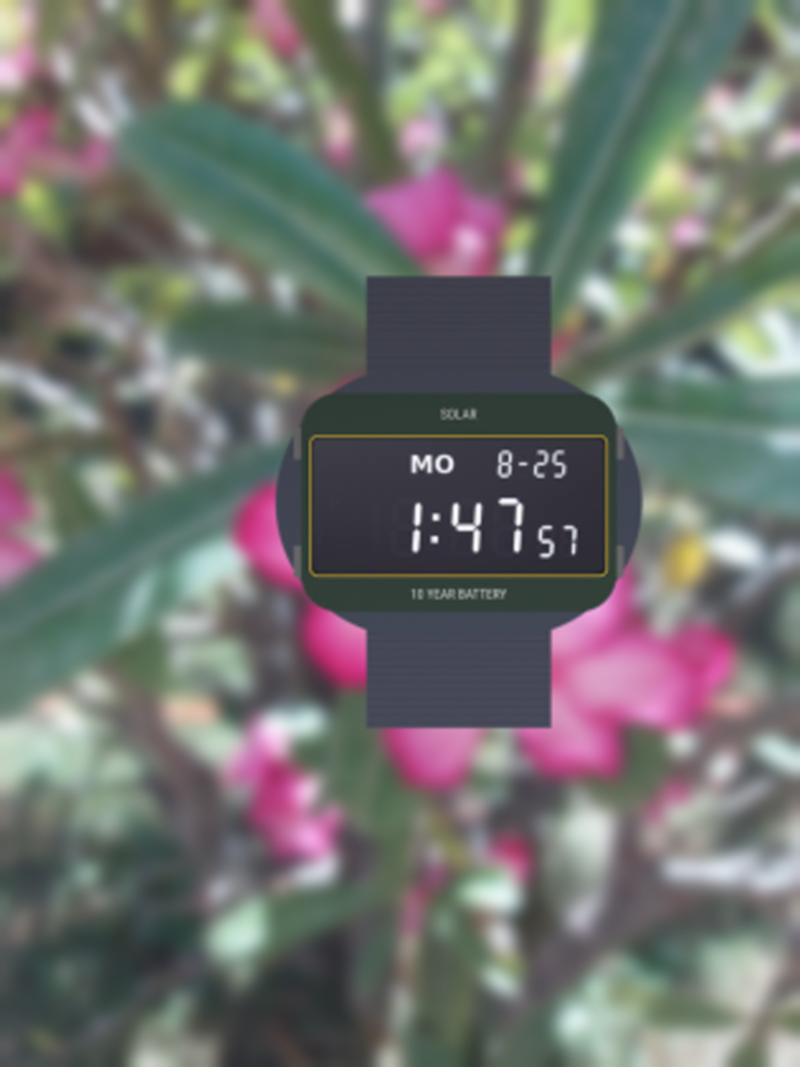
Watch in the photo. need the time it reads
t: 1:47:57
